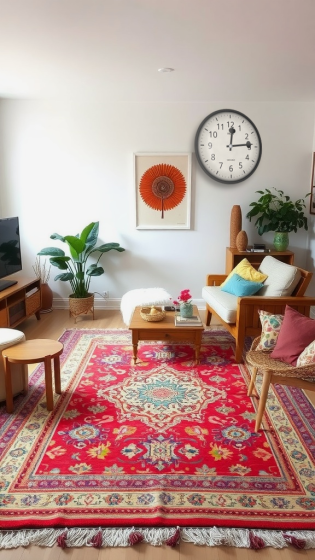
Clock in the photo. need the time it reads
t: 12:14
